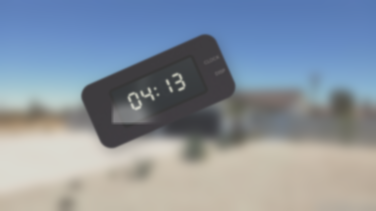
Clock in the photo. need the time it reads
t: 4:13
